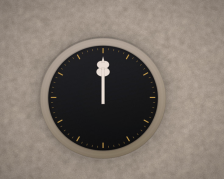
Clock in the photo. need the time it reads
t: 12:00
